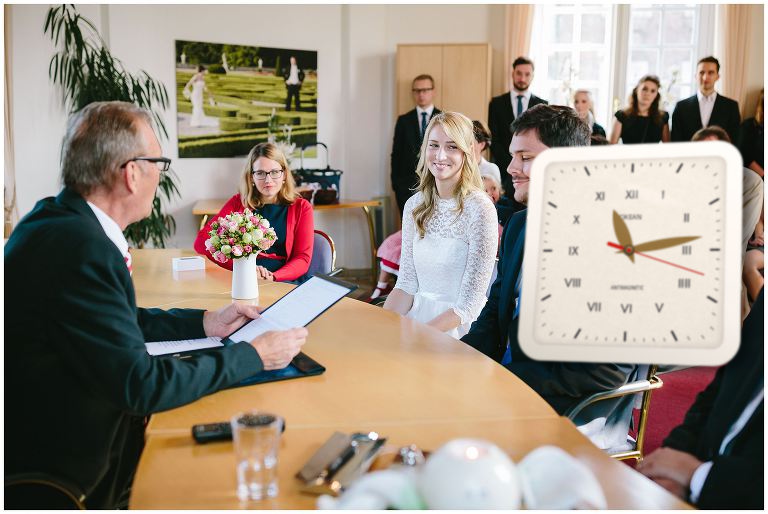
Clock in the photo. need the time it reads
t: 11:13:18
